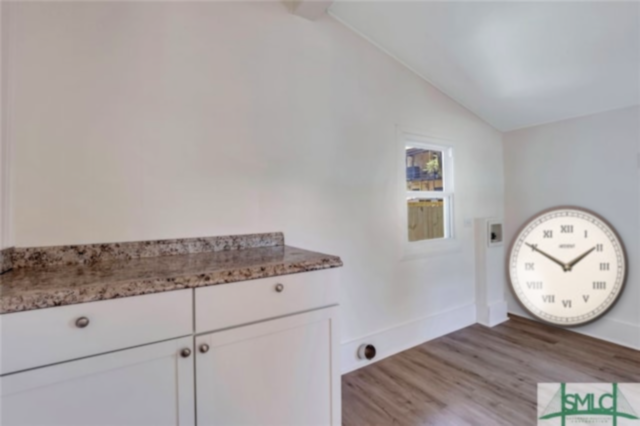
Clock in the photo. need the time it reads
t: 1:50
